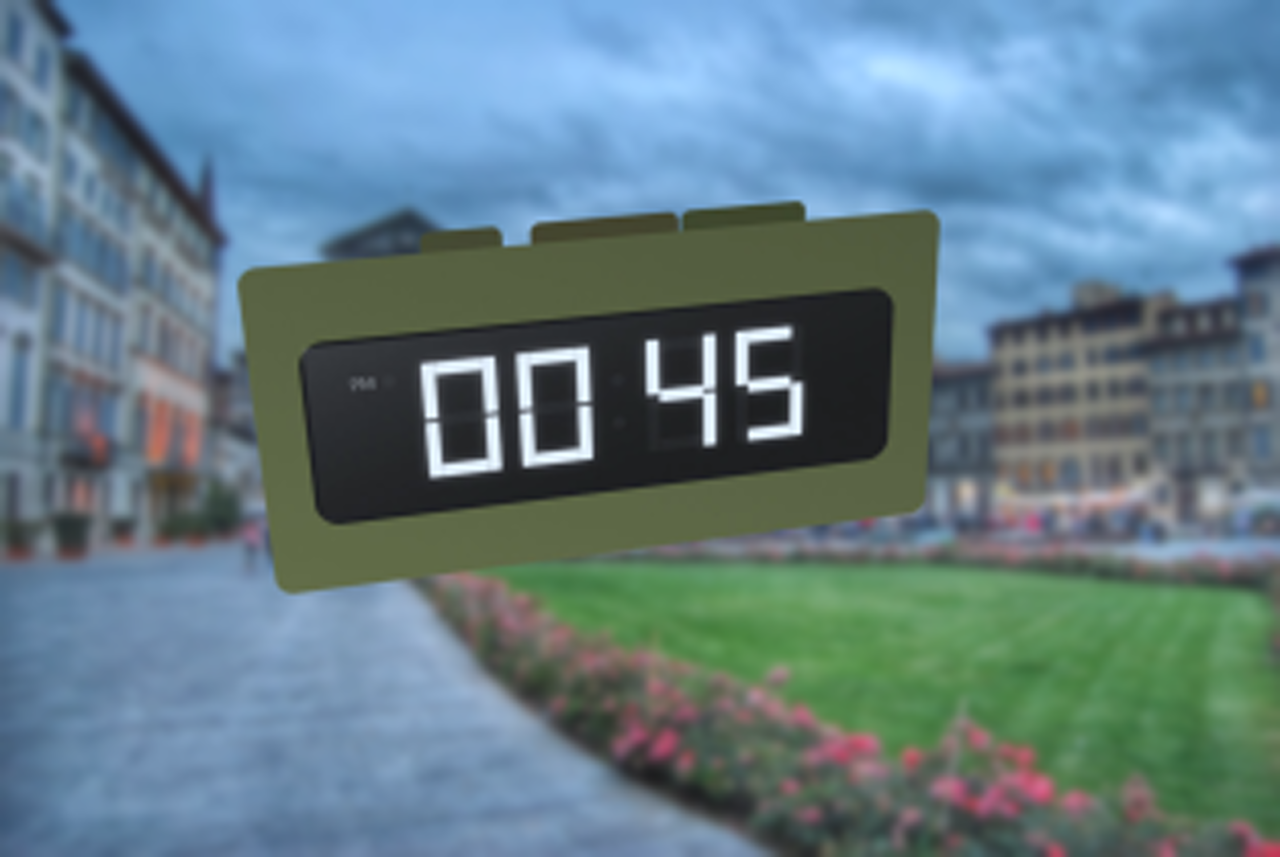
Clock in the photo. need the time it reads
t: 0:45
